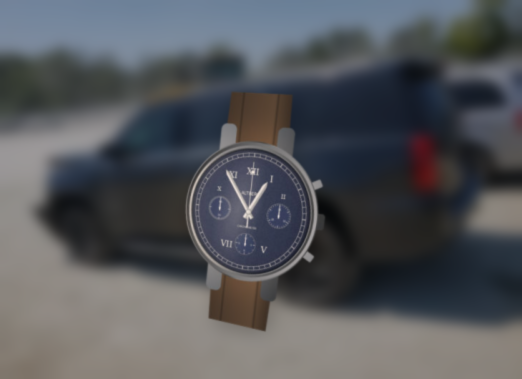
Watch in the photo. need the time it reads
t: 12:54
